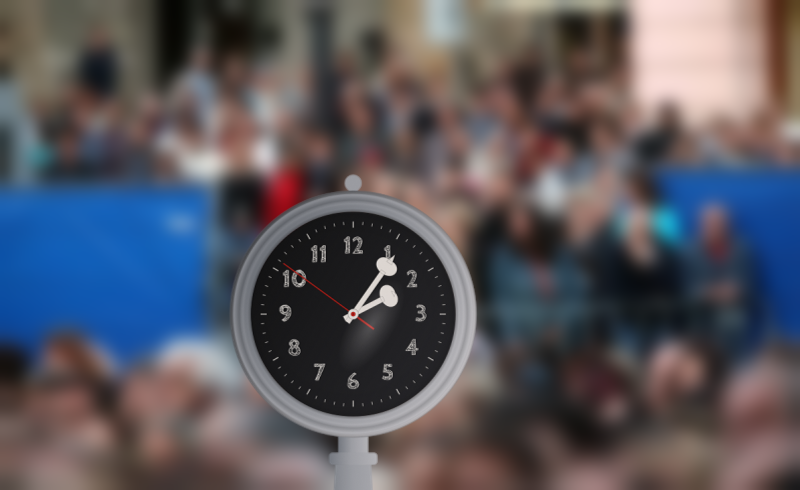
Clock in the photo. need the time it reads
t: 2:05:51
